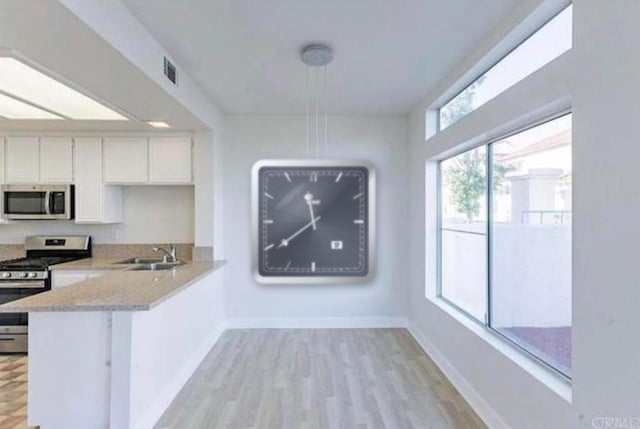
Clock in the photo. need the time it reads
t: 11:39
